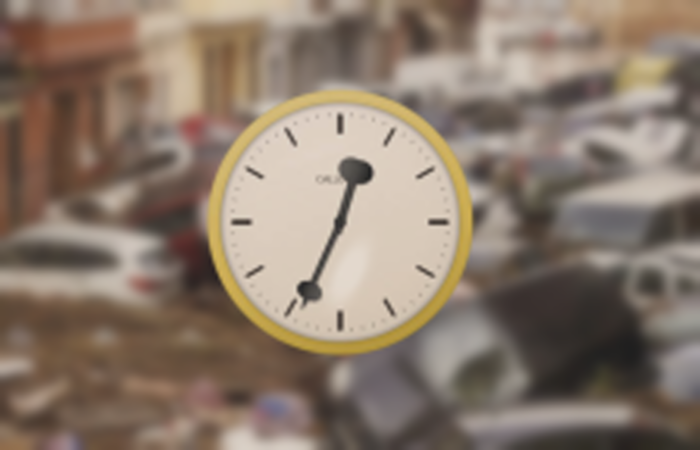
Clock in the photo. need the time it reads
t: 12:34
